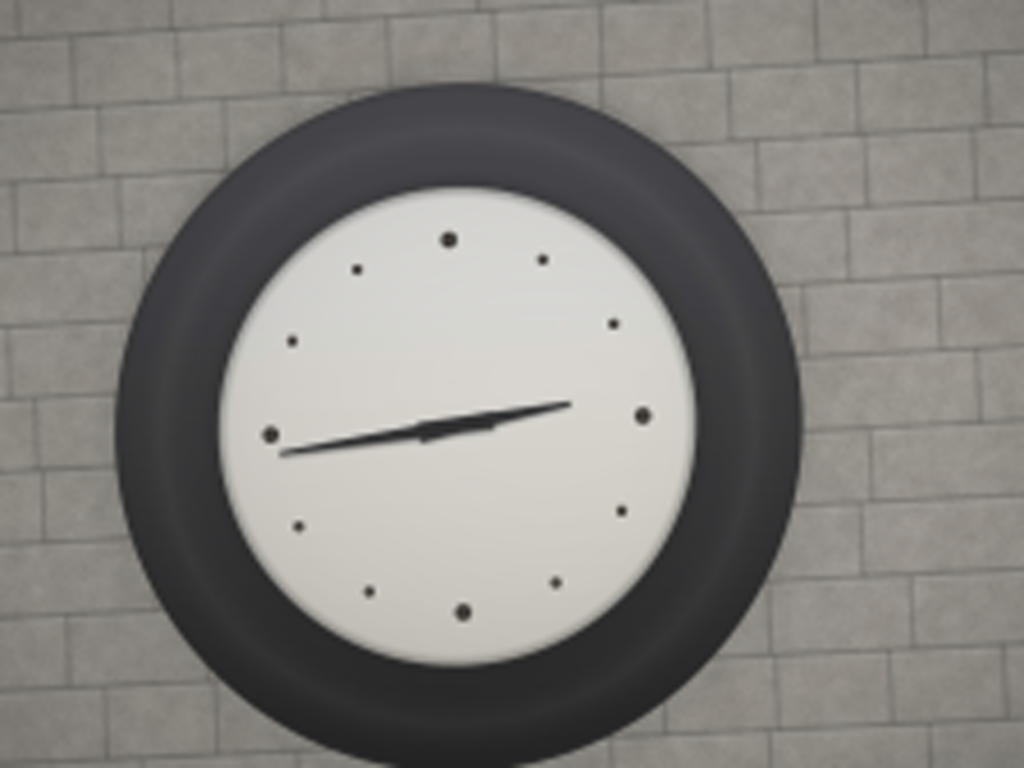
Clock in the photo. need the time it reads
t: 2:44
